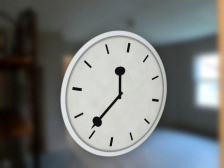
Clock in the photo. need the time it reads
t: 11:36
